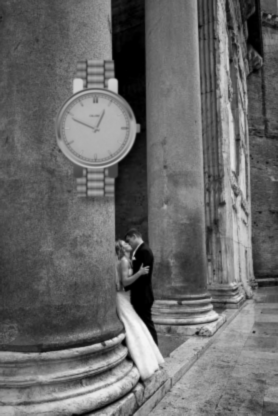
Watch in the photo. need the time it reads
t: 12:49
